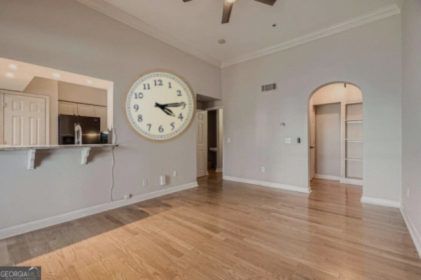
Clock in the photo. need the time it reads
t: 4:15
